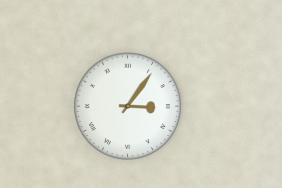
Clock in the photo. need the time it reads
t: 3:06
